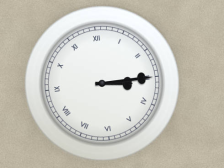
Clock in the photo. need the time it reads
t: 3:15
